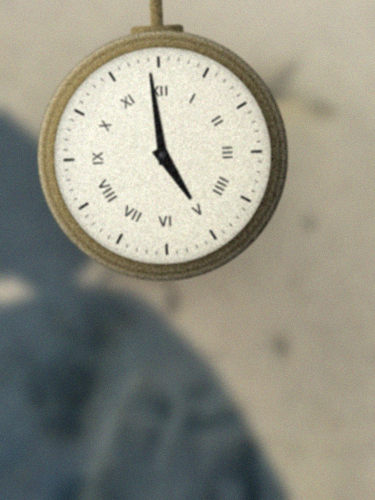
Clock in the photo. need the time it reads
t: 4:59
